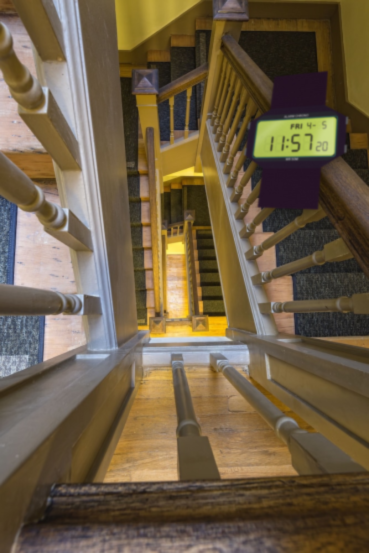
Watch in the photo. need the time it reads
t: 11:57
